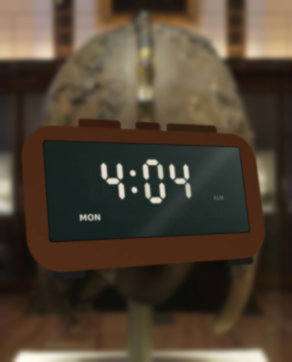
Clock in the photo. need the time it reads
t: 4:04
